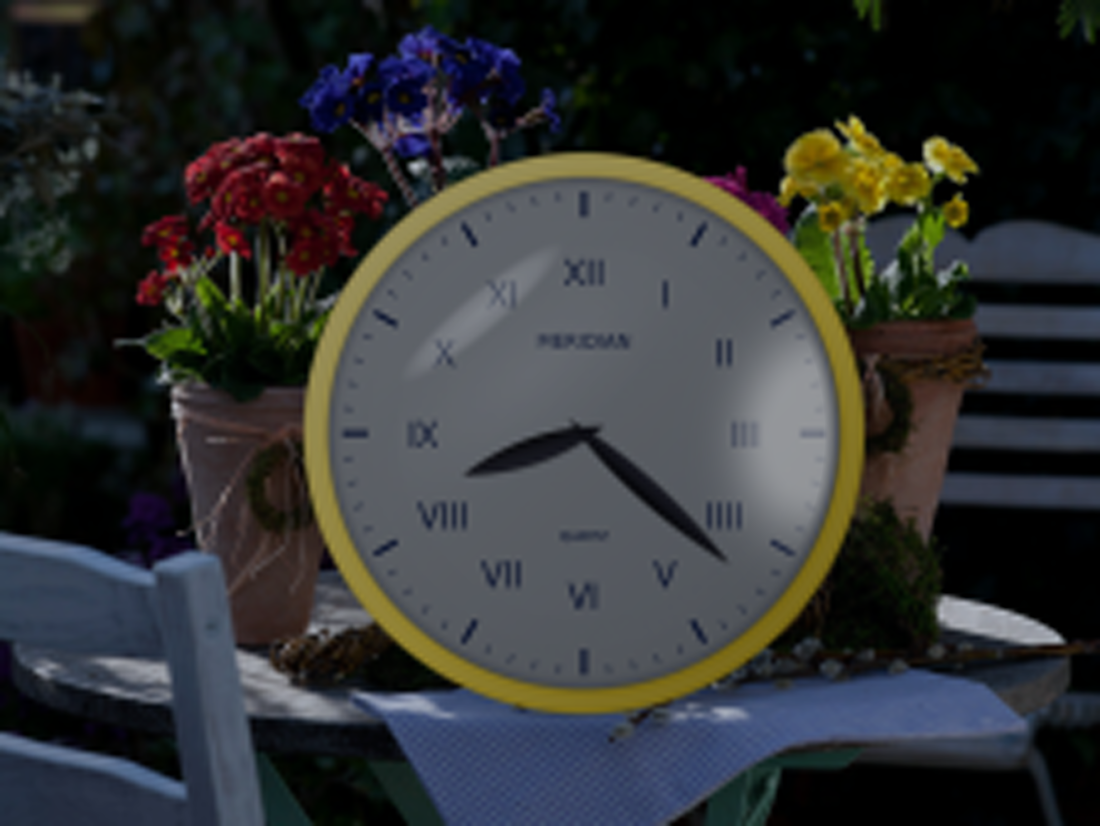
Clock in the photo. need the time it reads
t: 8:22
